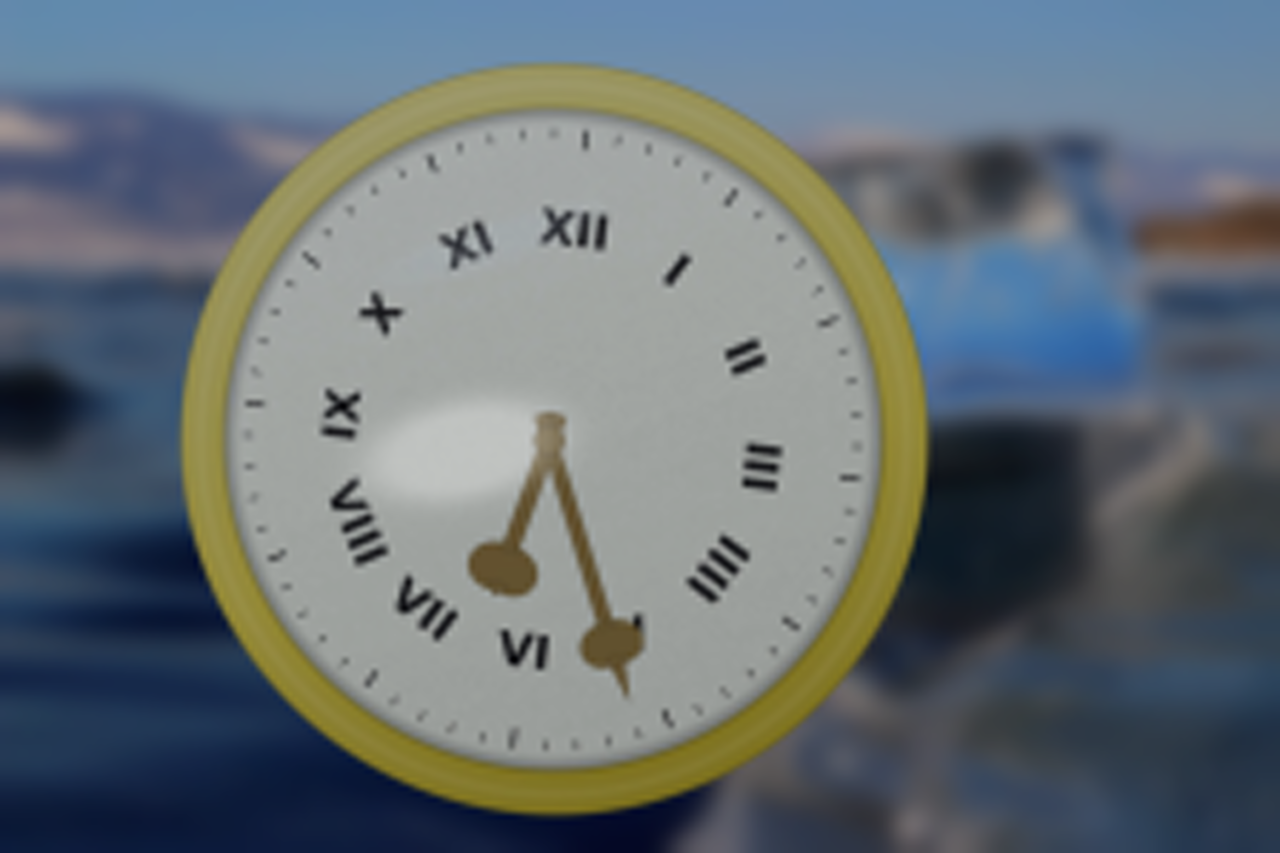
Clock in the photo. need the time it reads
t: 6:26
